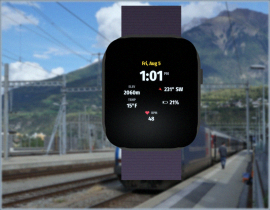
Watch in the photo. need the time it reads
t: 1:01
